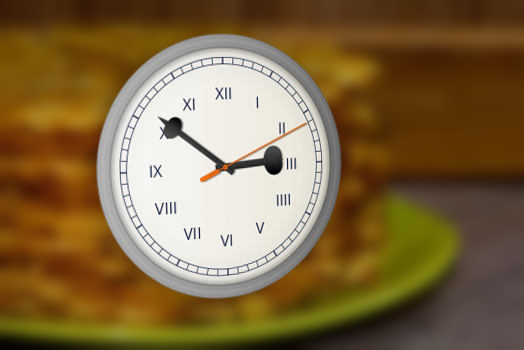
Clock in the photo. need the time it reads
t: 2:51:11
